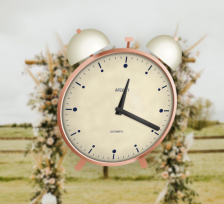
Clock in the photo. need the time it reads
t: 12:19
